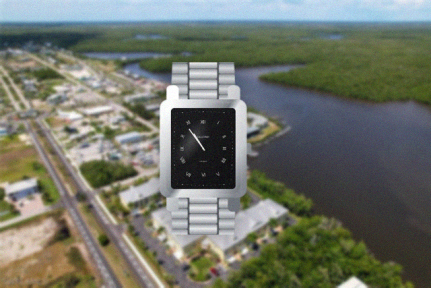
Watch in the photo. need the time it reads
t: 10:54
